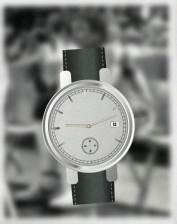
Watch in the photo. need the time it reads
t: 9:12
